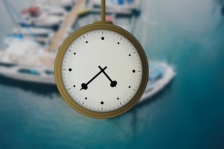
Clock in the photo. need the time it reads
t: 4:38
